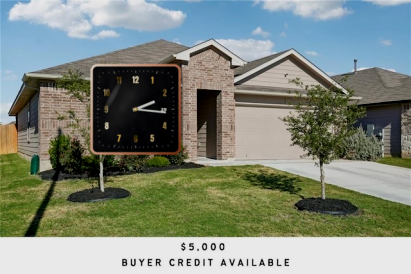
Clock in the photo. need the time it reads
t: 2:16
